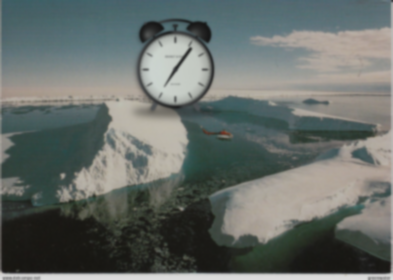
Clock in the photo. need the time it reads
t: 7:06
